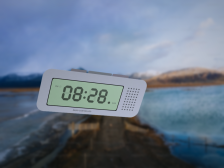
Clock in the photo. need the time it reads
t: 8:28
